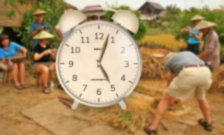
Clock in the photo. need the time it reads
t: 5:03
